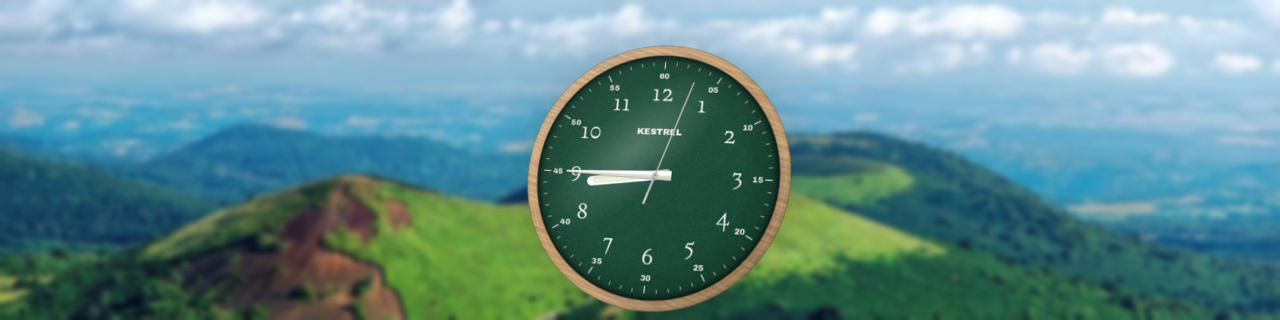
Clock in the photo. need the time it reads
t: 8:45:03
